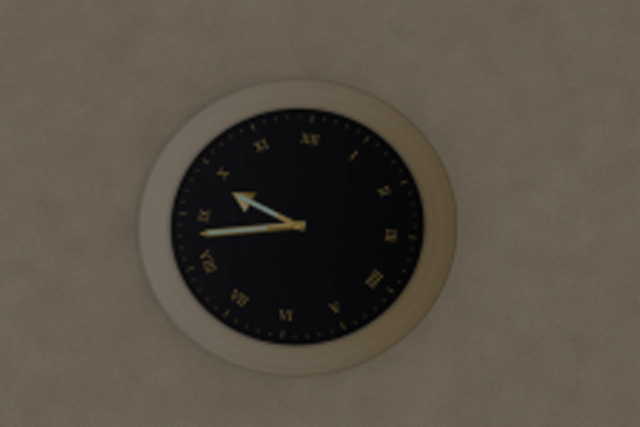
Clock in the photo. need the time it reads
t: 9:43
